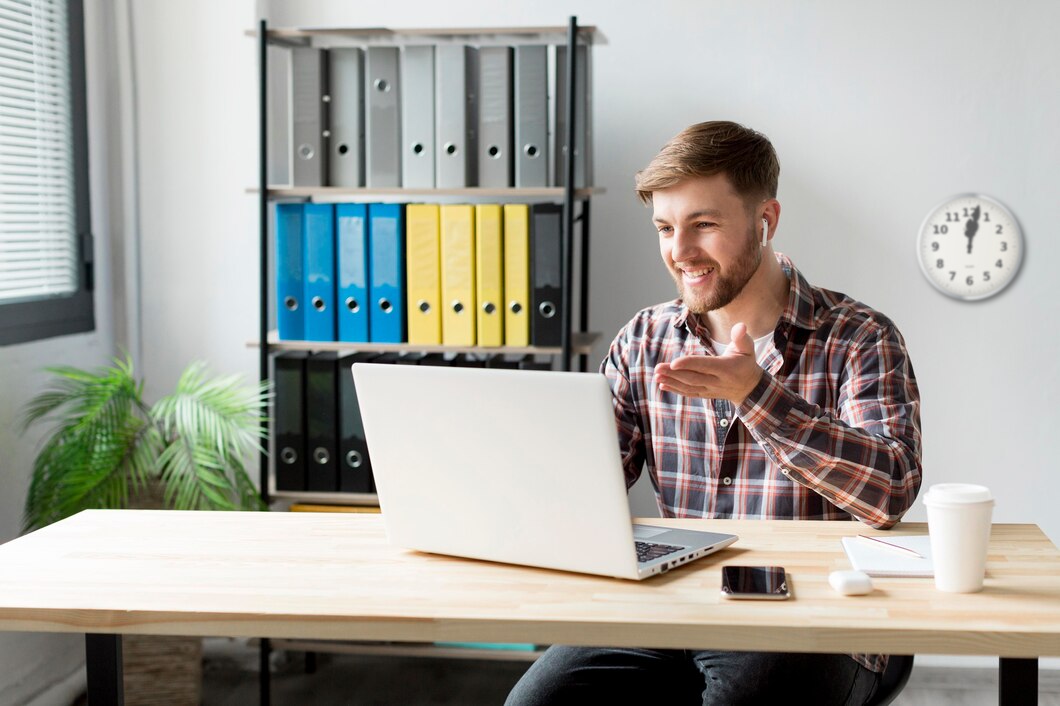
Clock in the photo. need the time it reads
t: 12:02
